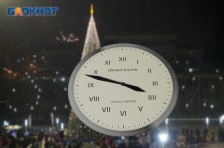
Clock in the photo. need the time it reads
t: 3:48
